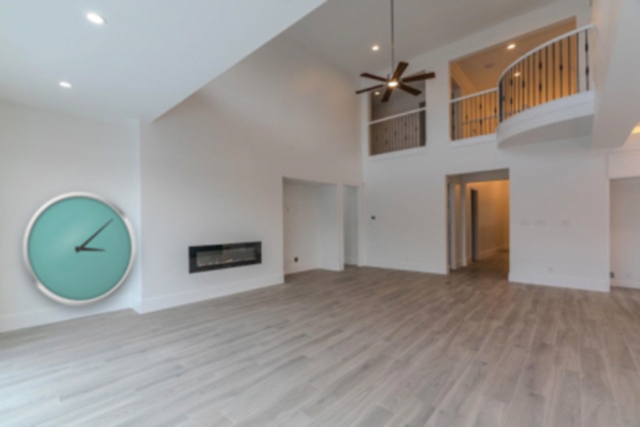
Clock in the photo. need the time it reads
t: 3:08
